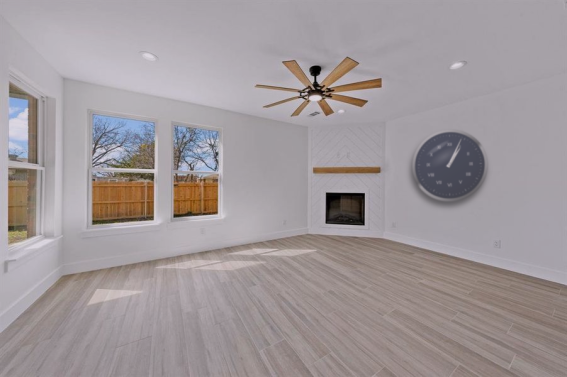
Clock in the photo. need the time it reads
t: 1:04
